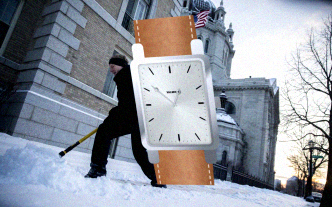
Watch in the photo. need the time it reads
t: 12:52
